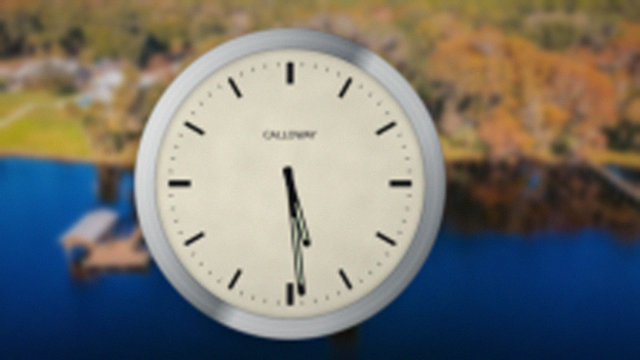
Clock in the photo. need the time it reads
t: 5:29
